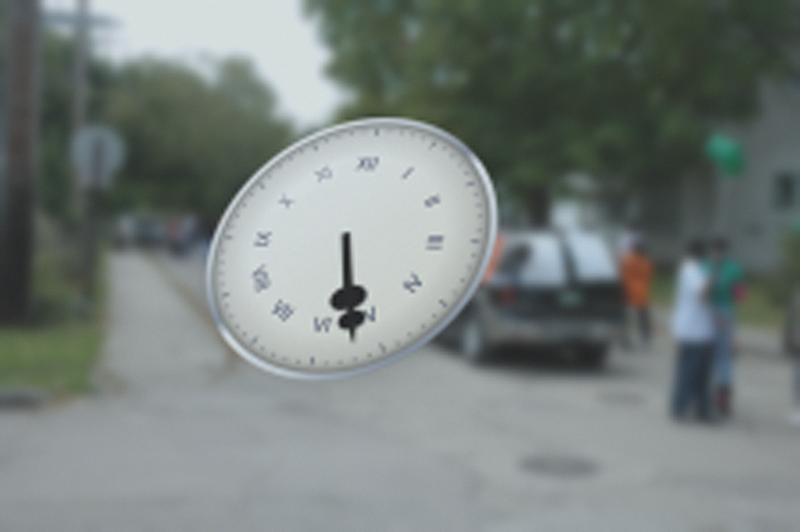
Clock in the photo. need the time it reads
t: 5:27
